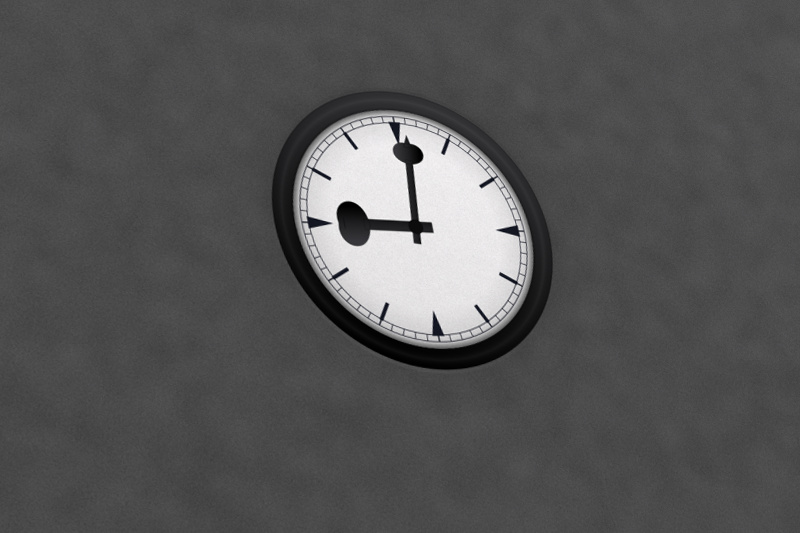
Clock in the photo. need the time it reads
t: 9:01
